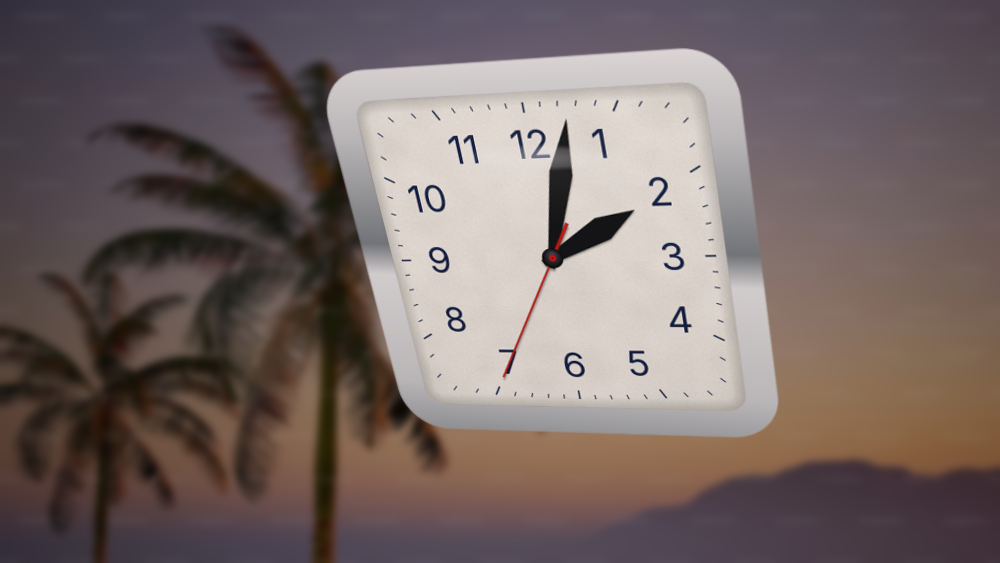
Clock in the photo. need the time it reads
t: 2:02:35
